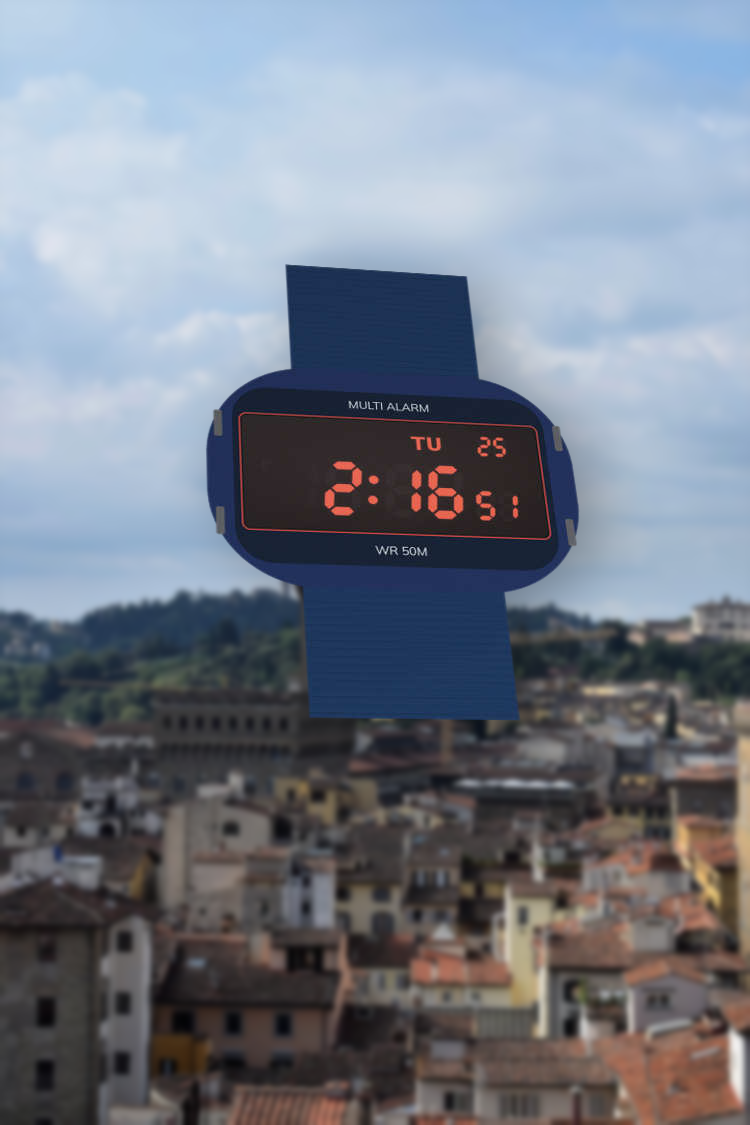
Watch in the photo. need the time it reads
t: 2:16:51
